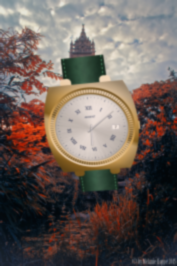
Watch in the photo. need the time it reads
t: 6:09
